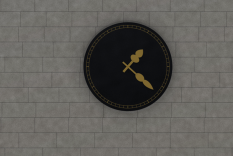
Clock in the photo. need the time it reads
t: 1:22
